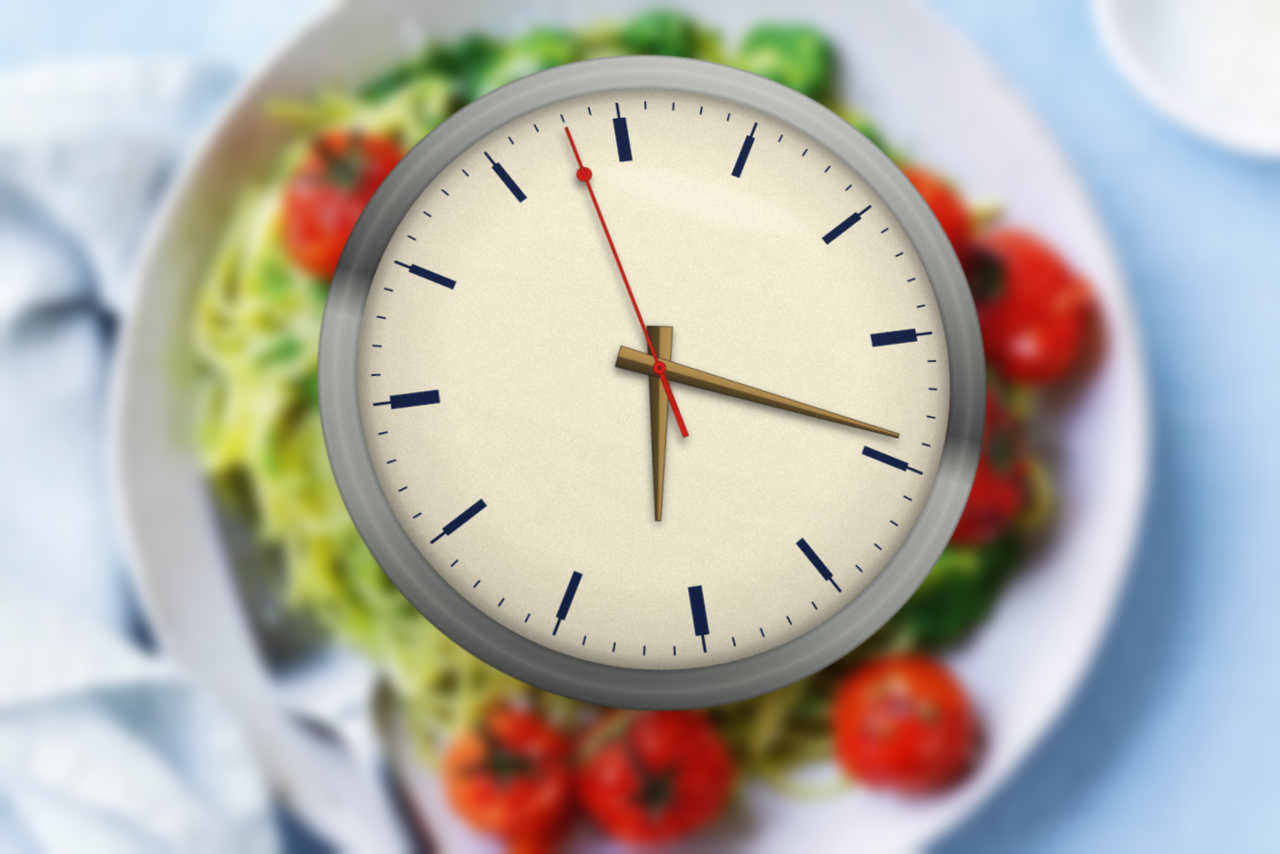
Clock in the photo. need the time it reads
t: 6:18:58
